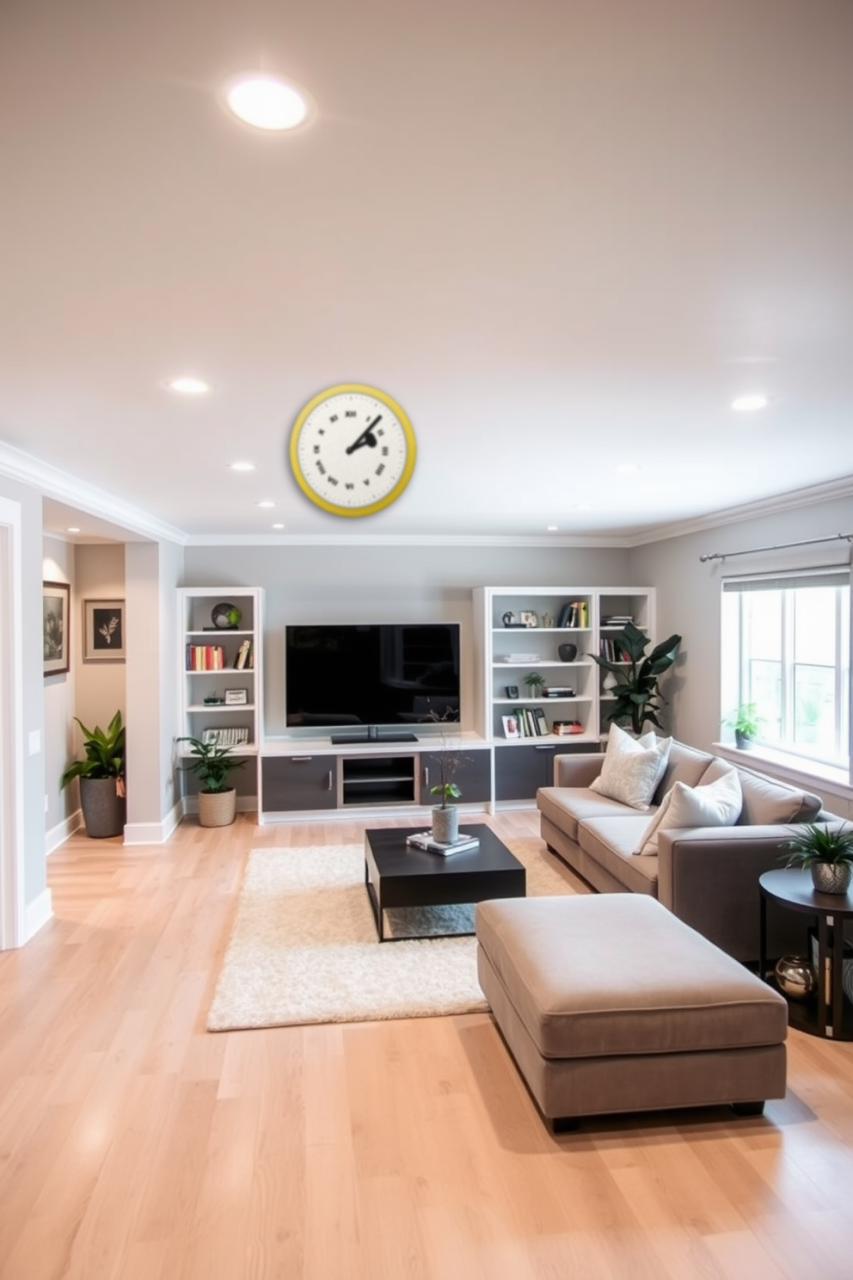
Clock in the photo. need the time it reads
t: 2:07
